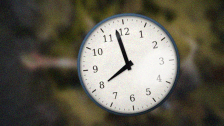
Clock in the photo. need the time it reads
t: 7:58
